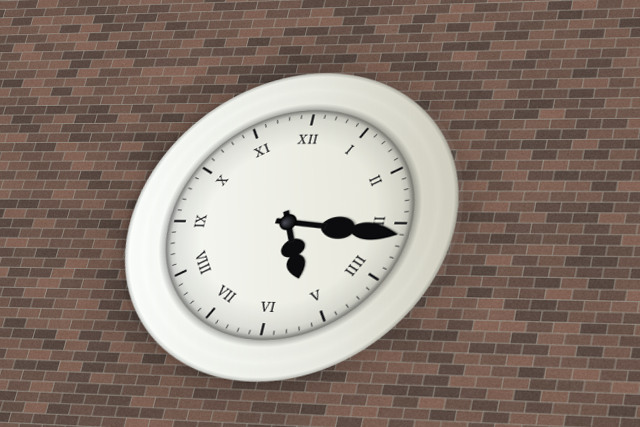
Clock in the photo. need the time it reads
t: 5:16
